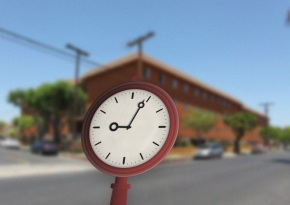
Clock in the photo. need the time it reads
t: 9:04
